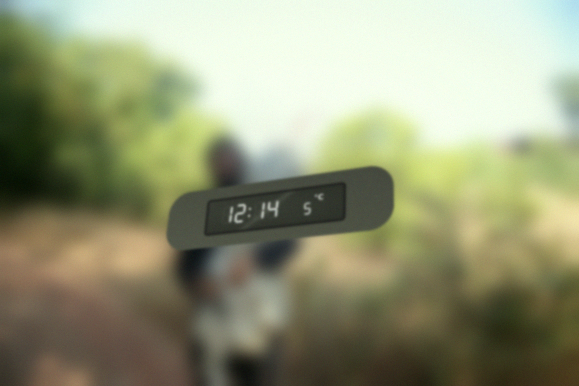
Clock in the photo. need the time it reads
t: 12:14
